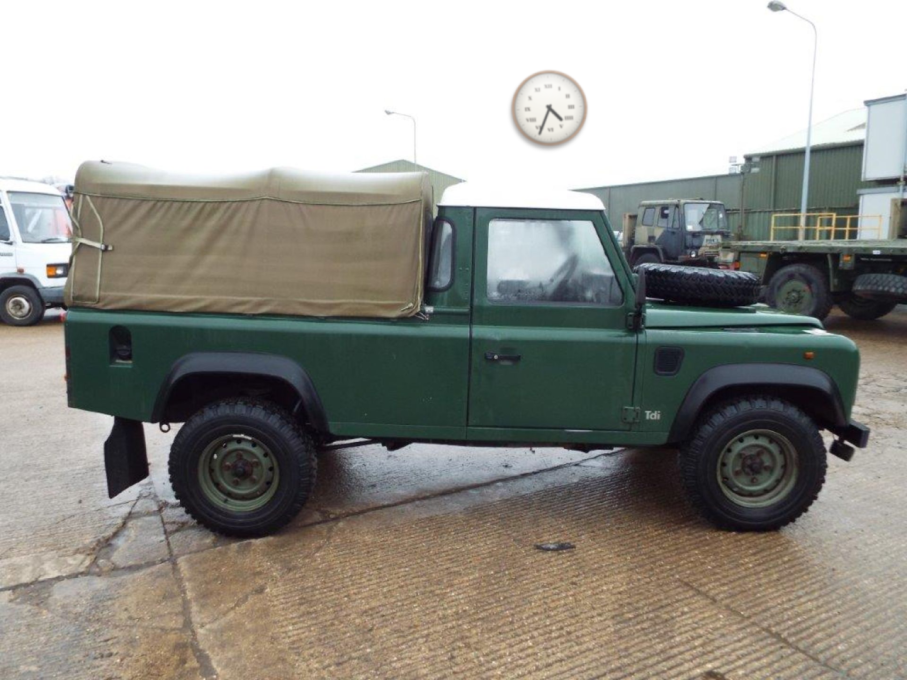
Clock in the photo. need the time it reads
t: 4:34
